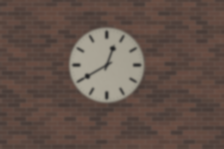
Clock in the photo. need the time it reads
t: 12:40
